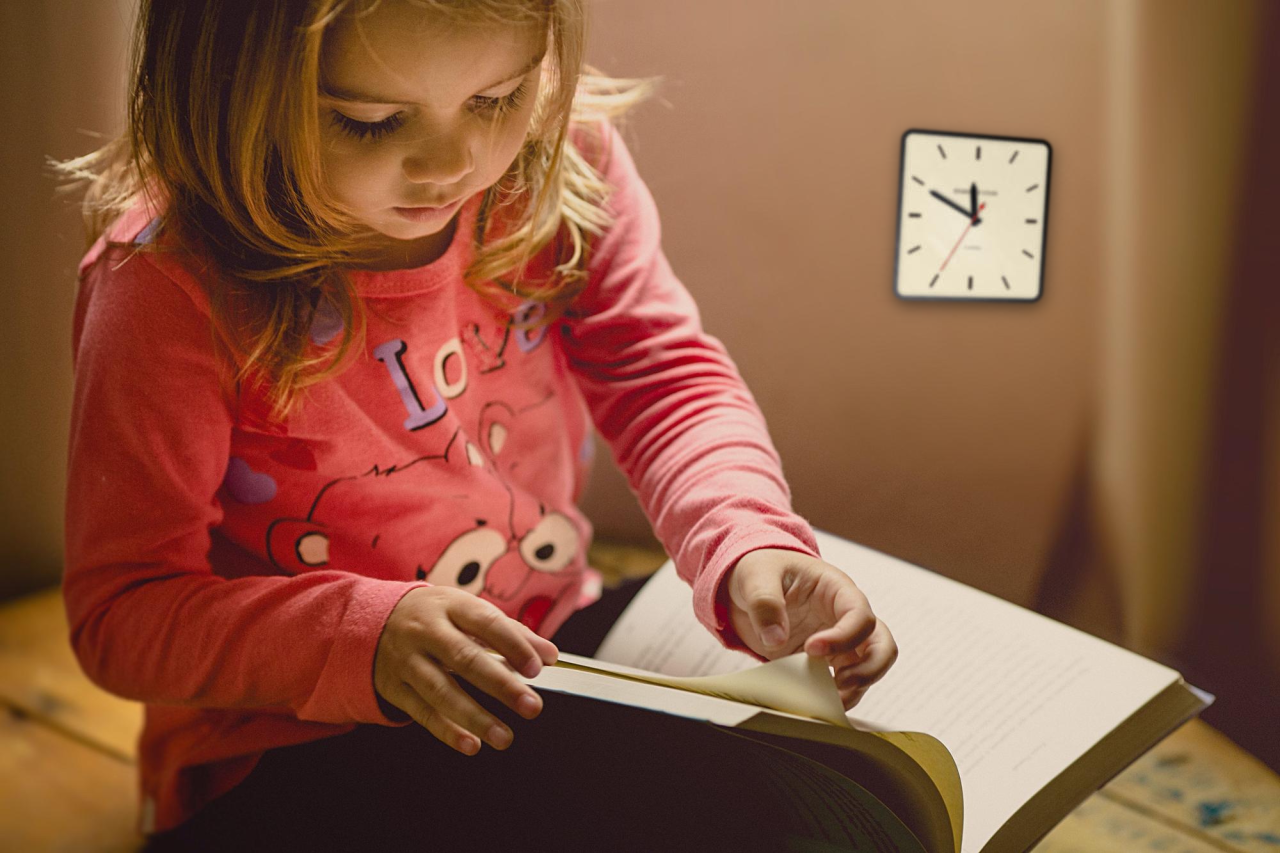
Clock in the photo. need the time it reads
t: 11:49:35
